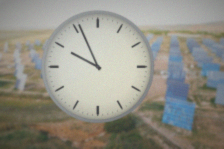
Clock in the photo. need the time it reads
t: 9:56
